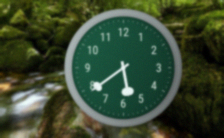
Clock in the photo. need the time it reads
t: 5:39
